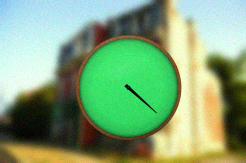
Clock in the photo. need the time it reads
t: 4:22
